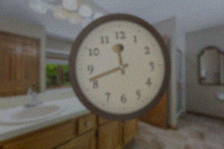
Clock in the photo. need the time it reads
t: 11:42
